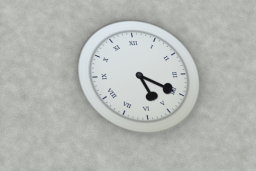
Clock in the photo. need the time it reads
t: 5:20
